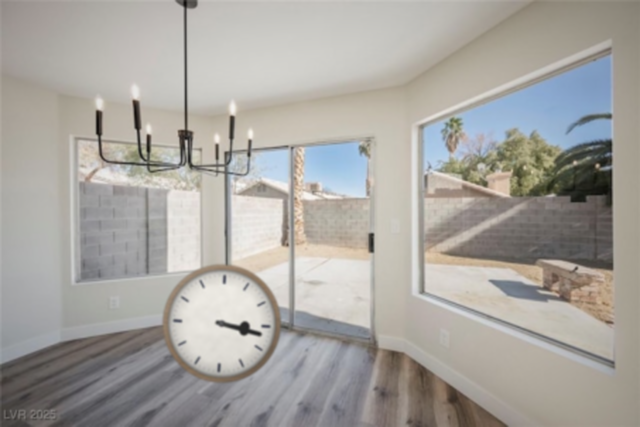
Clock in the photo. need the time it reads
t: 3:17
